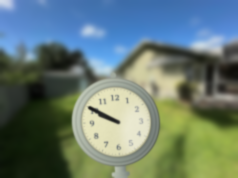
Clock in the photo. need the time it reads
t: 9:50
